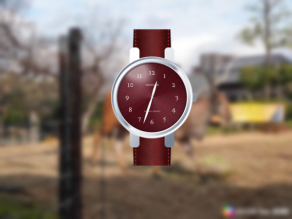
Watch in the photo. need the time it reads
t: 12:33
